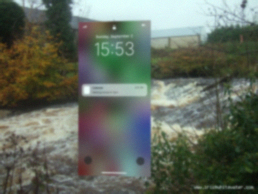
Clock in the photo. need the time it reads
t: 15:53
